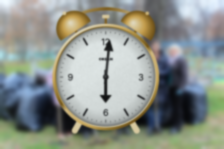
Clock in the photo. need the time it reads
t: 6:01
